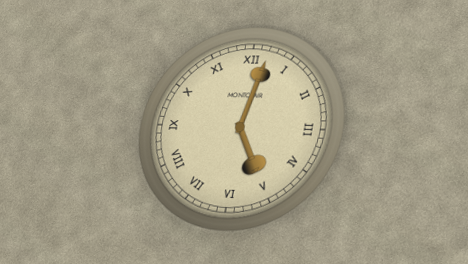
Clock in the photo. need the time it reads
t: 5:02
